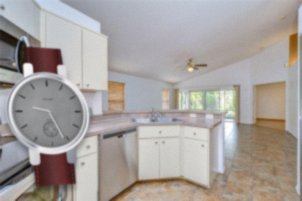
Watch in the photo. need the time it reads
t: 9:26
